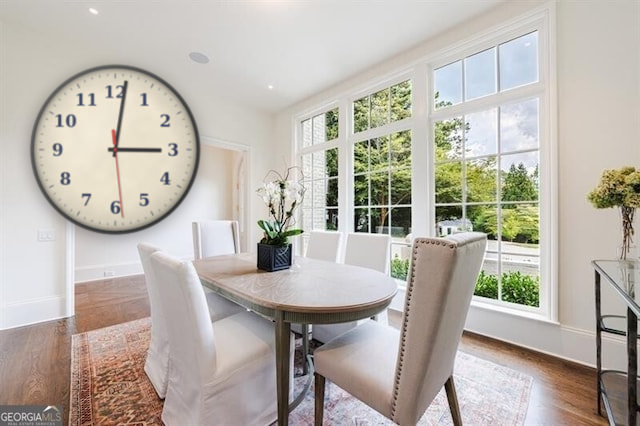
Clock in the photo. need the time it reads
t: 3:01:29
